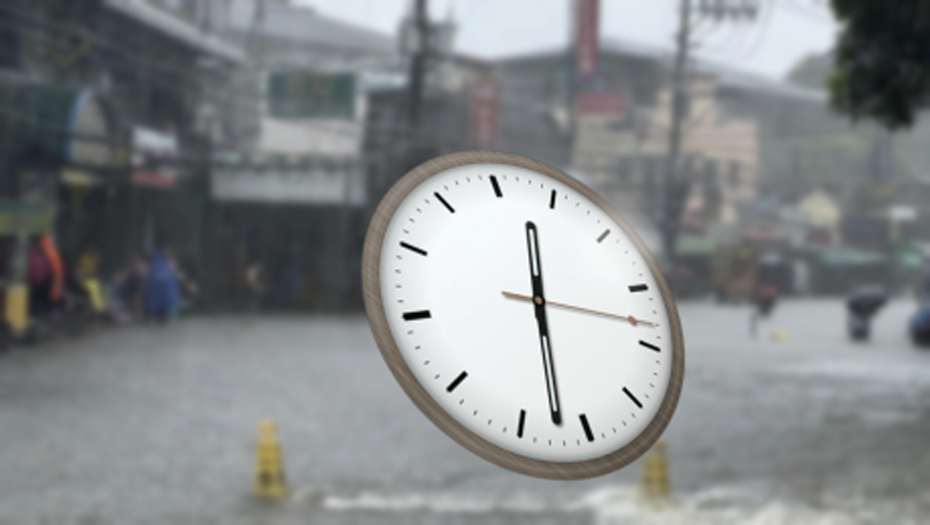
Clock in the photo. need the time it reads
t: 12:32:18
